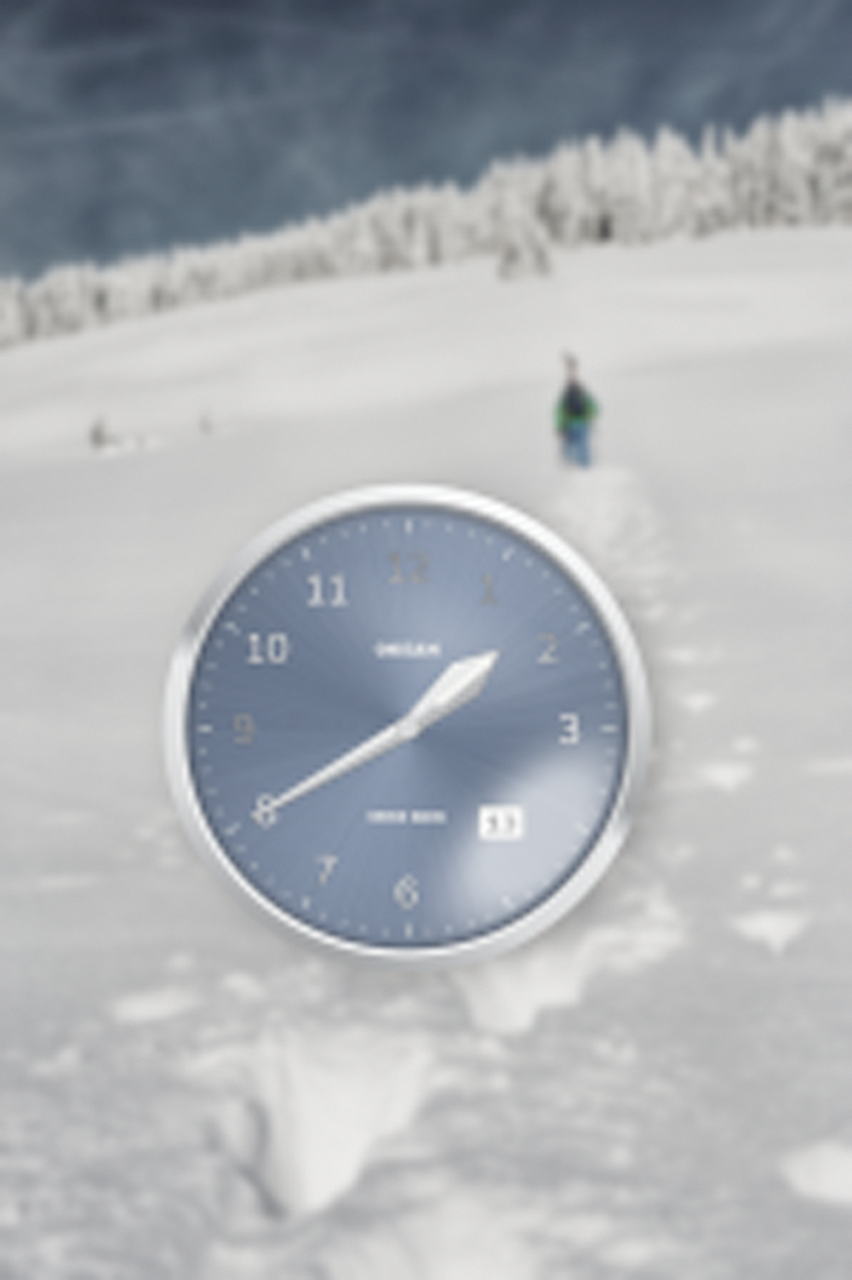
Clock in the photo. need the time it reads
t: 1:40
